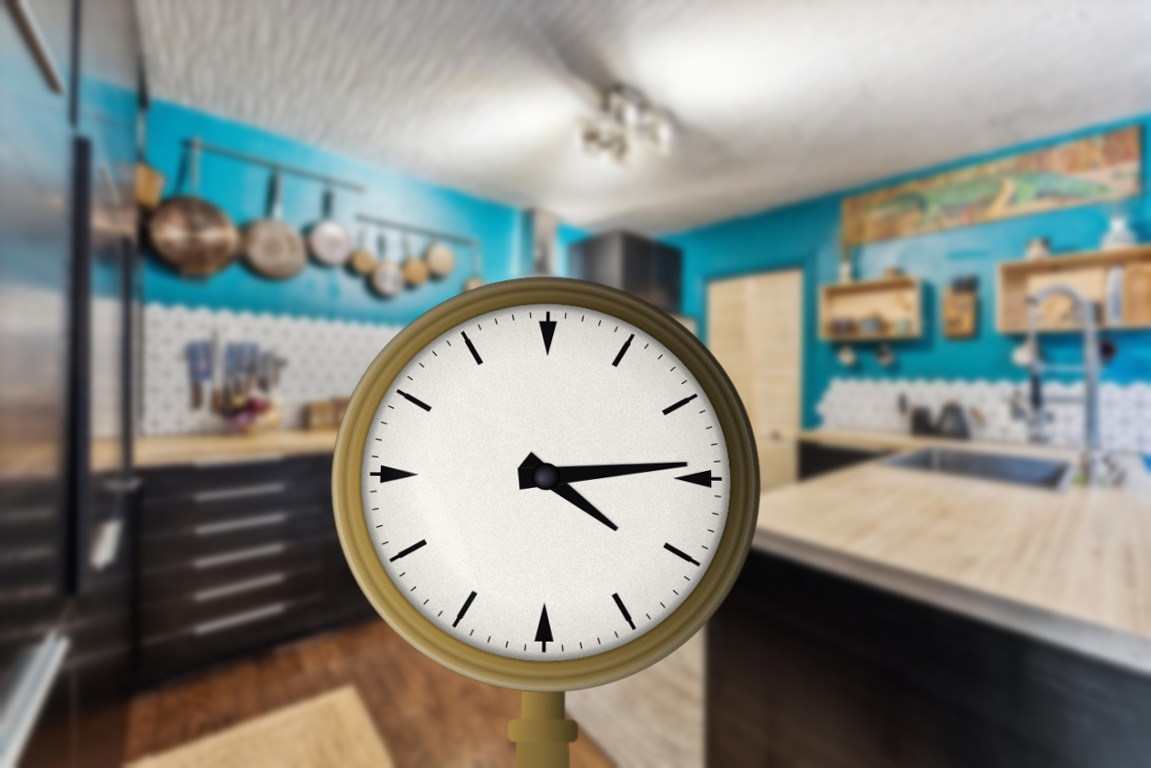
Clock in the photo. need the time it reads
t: 4:14
